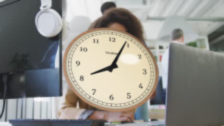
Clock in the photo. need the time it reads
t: 8:04
